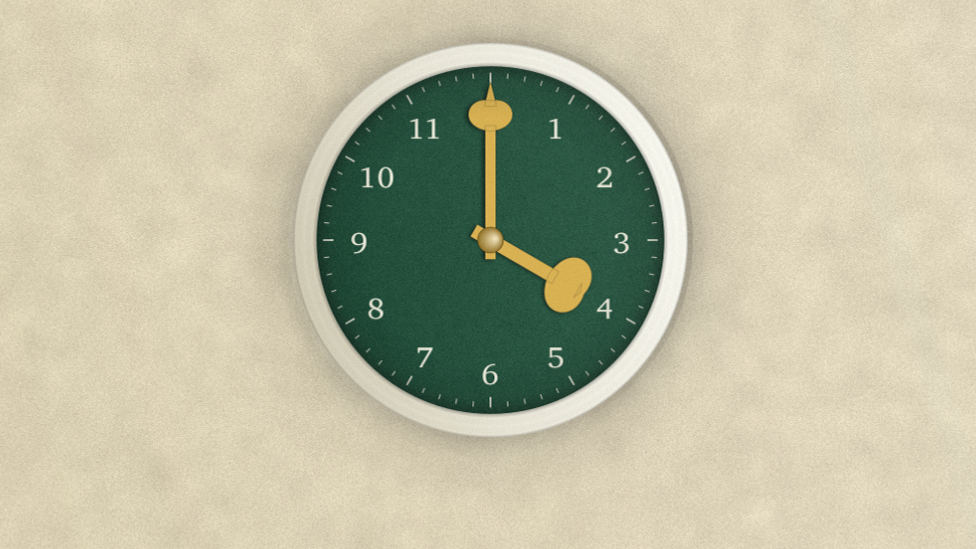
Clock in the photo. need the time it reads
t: 4:00
